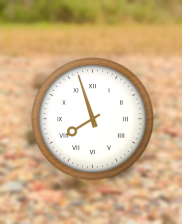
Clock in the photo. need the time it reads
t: 7:57
